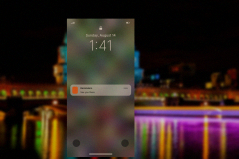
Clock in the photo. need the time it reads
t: 1:41
